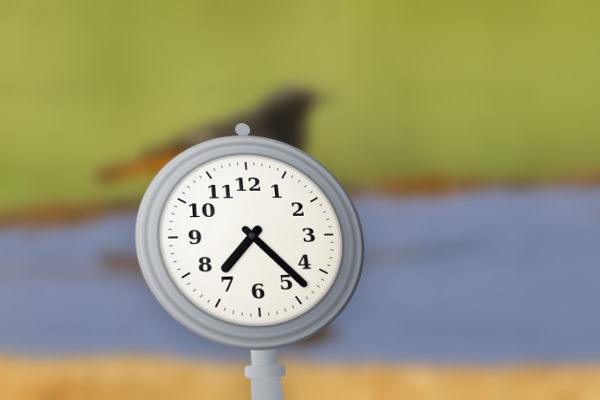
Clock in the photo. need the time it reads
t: 7:23
